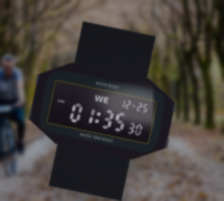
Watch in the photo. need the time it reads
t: 1:35:30
